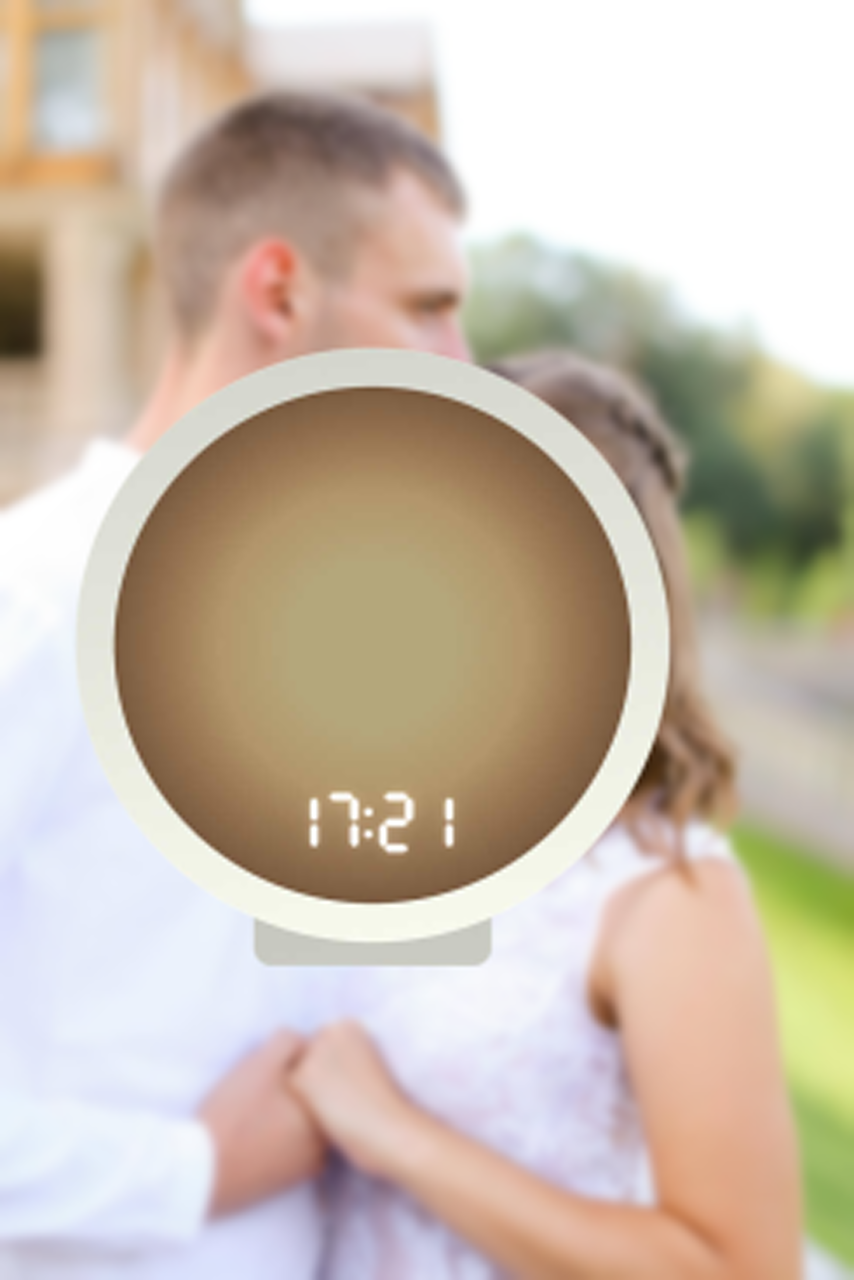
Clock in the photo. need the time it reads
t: 17:21
